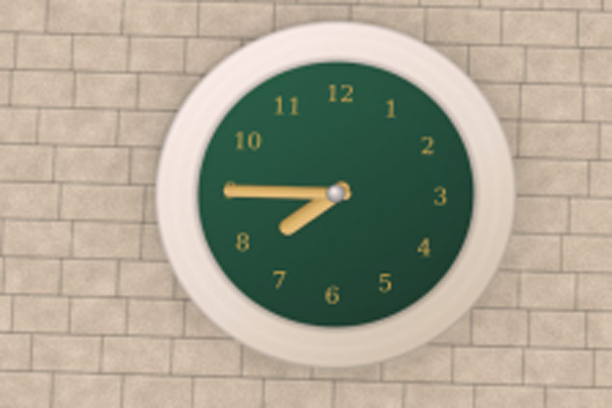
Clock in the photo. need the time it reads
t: 7:45
